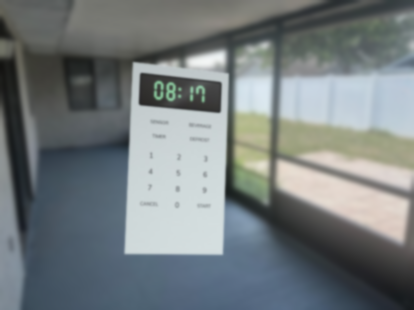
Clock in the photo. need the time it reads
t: 8:17
